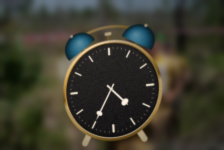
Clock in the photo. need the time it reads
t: 4:35
